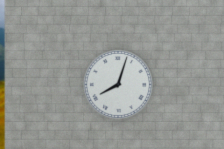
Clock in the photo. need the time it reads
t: 8:03
